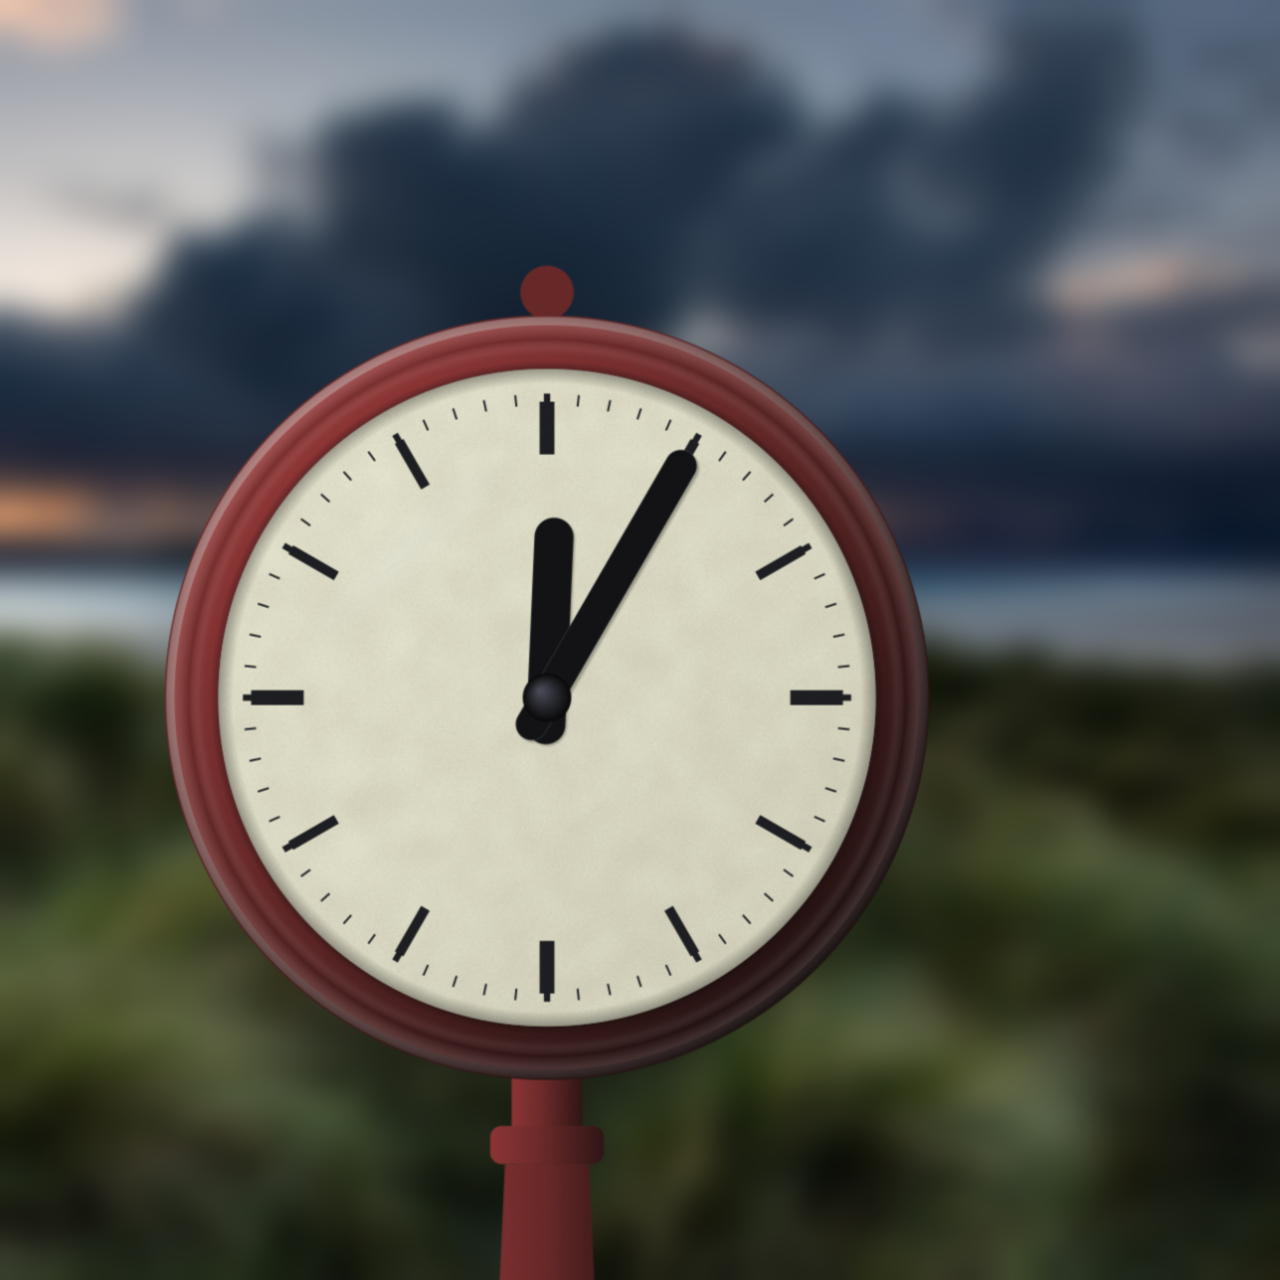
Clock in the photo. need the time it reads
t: 12:05
